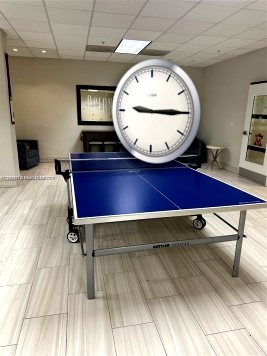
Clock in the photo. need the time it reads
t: 9:15
